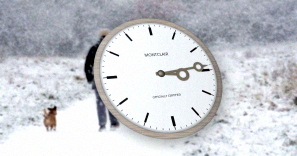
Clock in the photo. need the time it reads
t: 3:14
